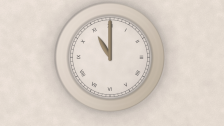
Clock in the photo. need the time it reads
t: 11:00
